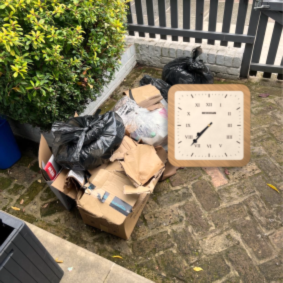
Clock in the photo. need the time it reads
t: 7:37
